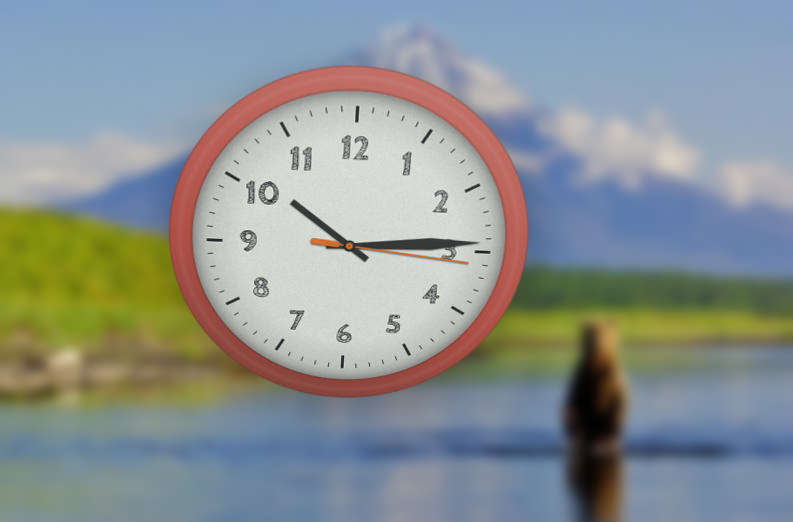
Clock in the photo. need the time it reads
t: 10:14:16
